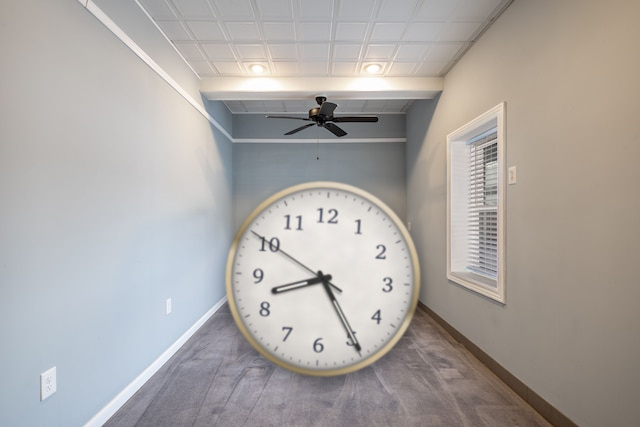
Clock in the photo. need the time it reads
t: 8:24:50
